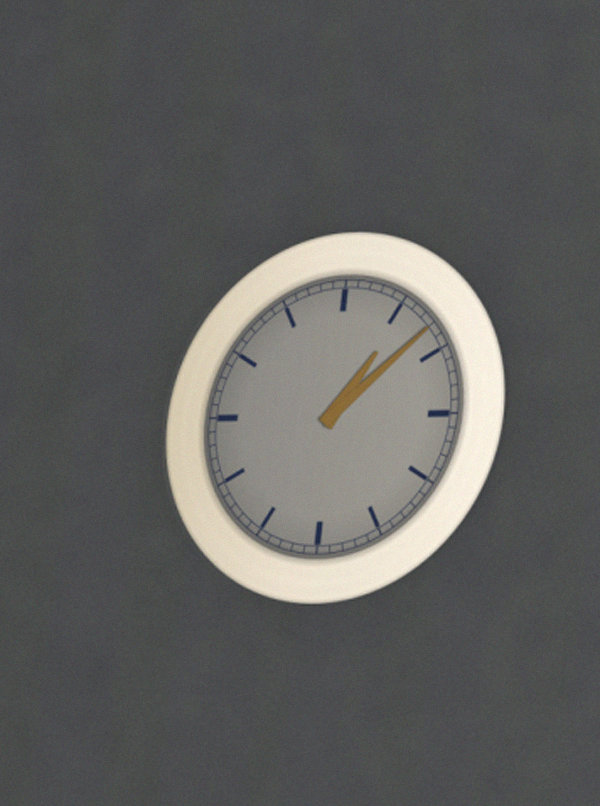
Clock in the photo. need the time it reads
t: 1:08
